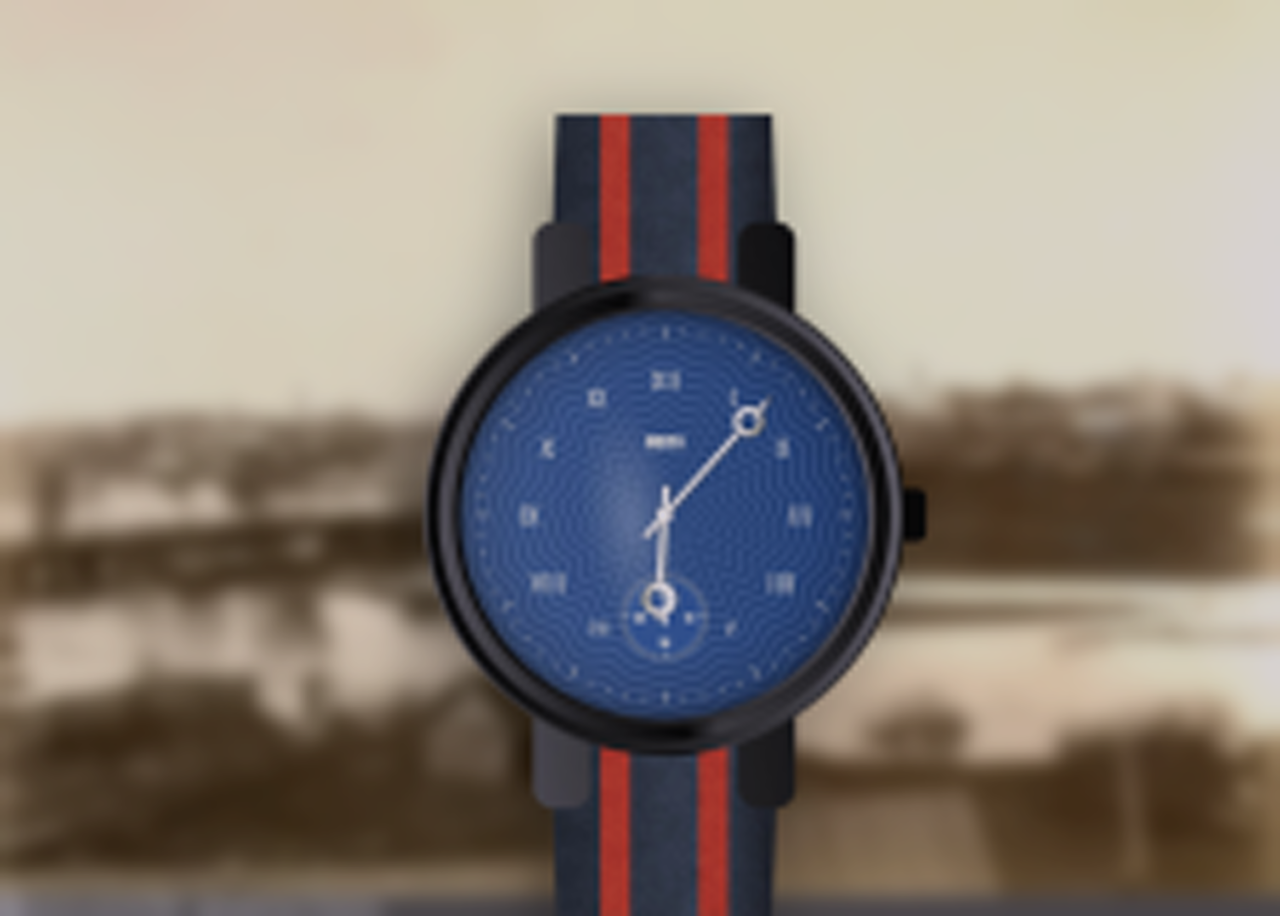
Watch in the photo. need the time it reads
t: 6:07
